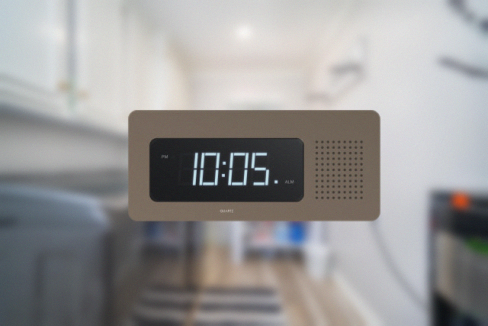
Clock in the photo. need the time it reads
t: 10:05
